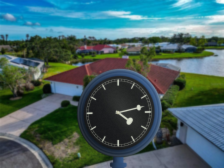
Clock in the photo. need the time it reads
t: 4:13
